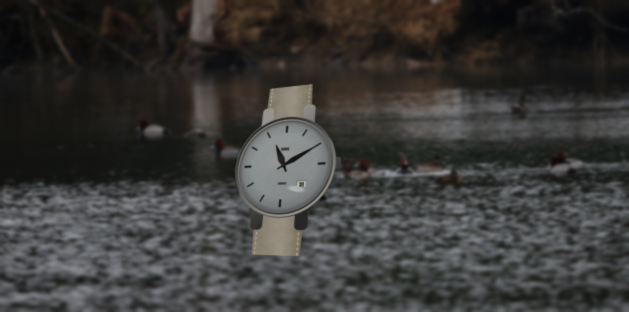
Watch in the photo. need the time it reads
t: 11:10
